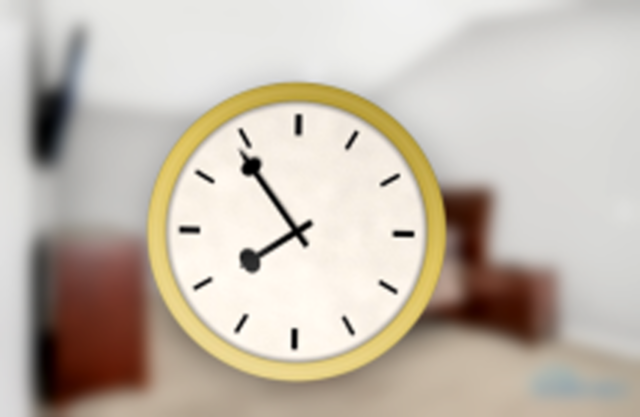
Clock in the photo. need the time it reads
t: 7:54
